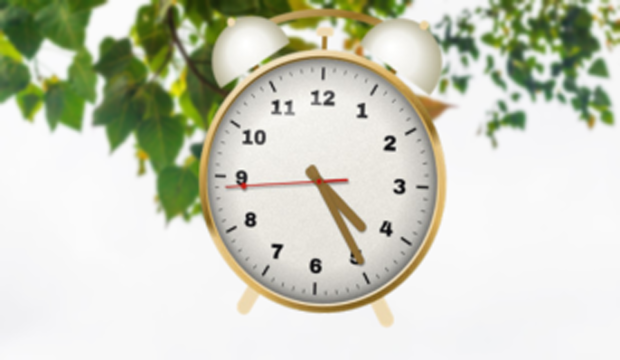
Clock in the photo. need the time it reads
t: 4:24:44
